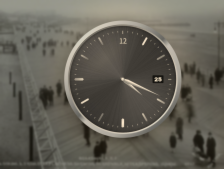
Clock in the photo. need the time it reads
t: 4:19
